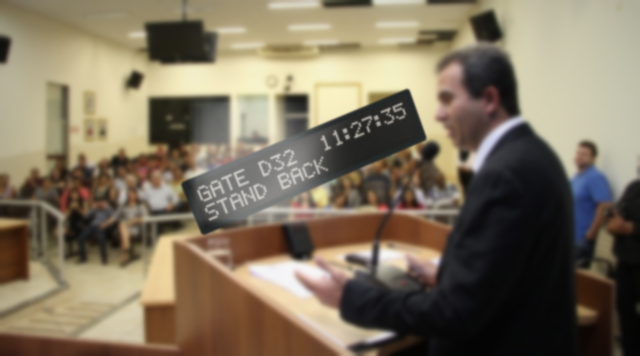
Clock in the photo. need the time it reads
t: 11:27:35
